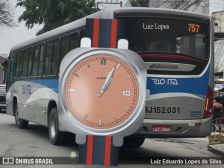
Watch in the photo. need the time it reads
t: 1:04
